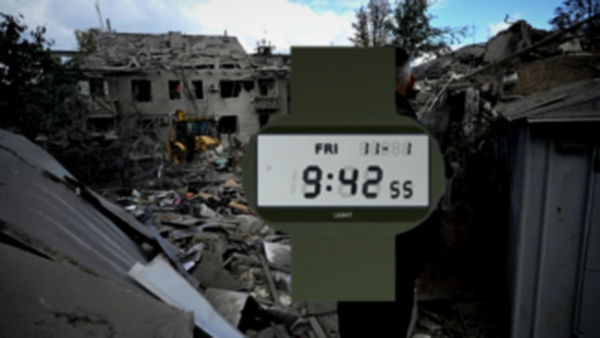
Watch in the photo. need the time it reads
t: 9:42:55
